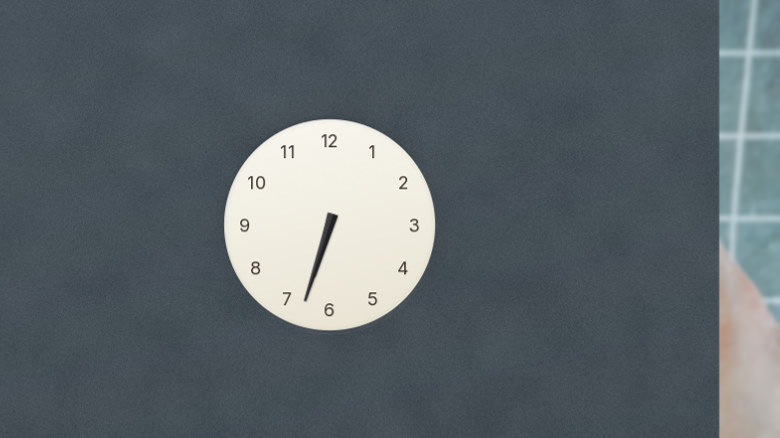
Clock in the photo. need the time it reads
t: 6:33
